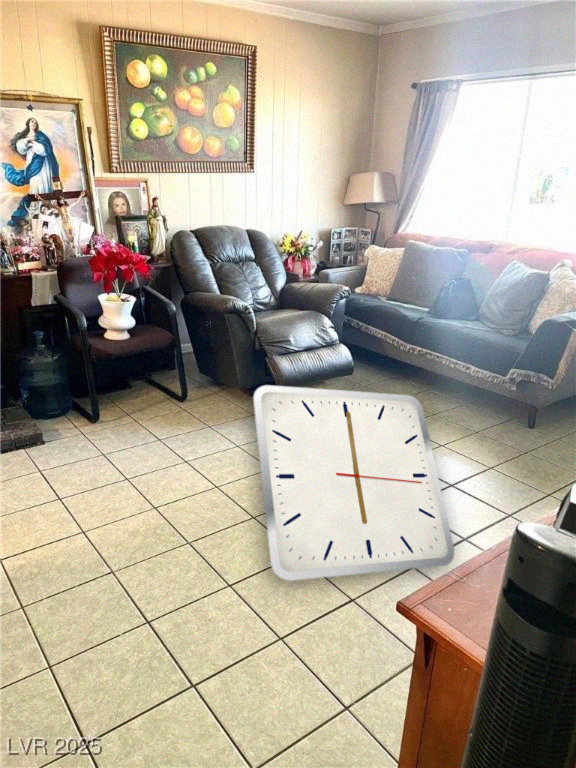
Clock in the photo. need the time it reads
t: 6:00:16
